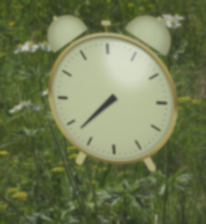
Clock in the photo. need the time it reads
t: 7:38
